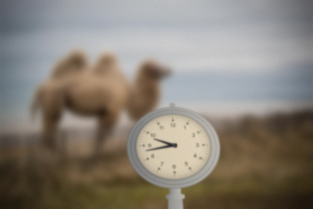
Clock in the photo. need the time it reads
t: 9:43
